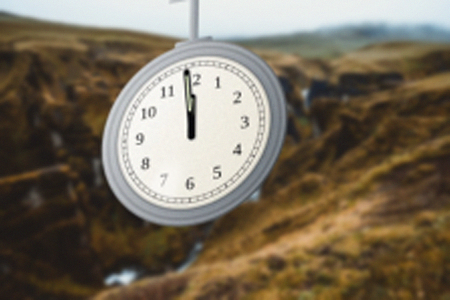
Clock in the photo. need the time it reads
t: 11:59
